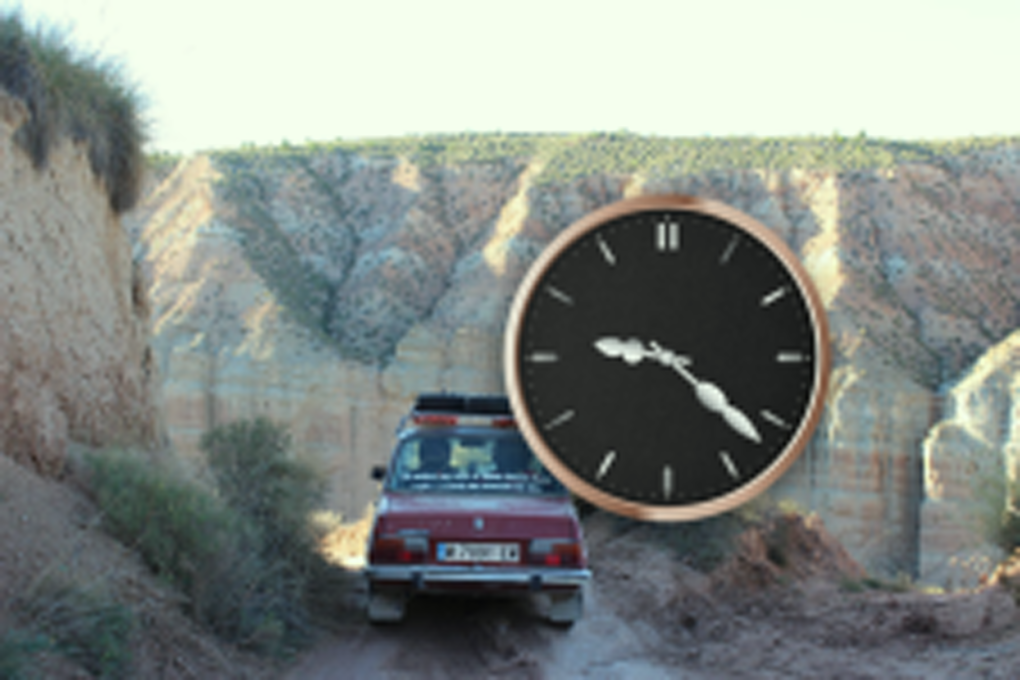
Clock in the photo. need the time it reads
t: 9:22
